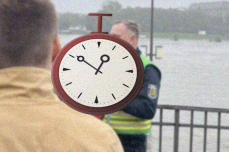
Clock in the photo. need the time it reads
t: 12:51
